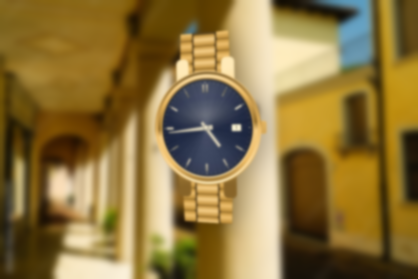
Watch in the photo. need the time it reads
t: 4:44
